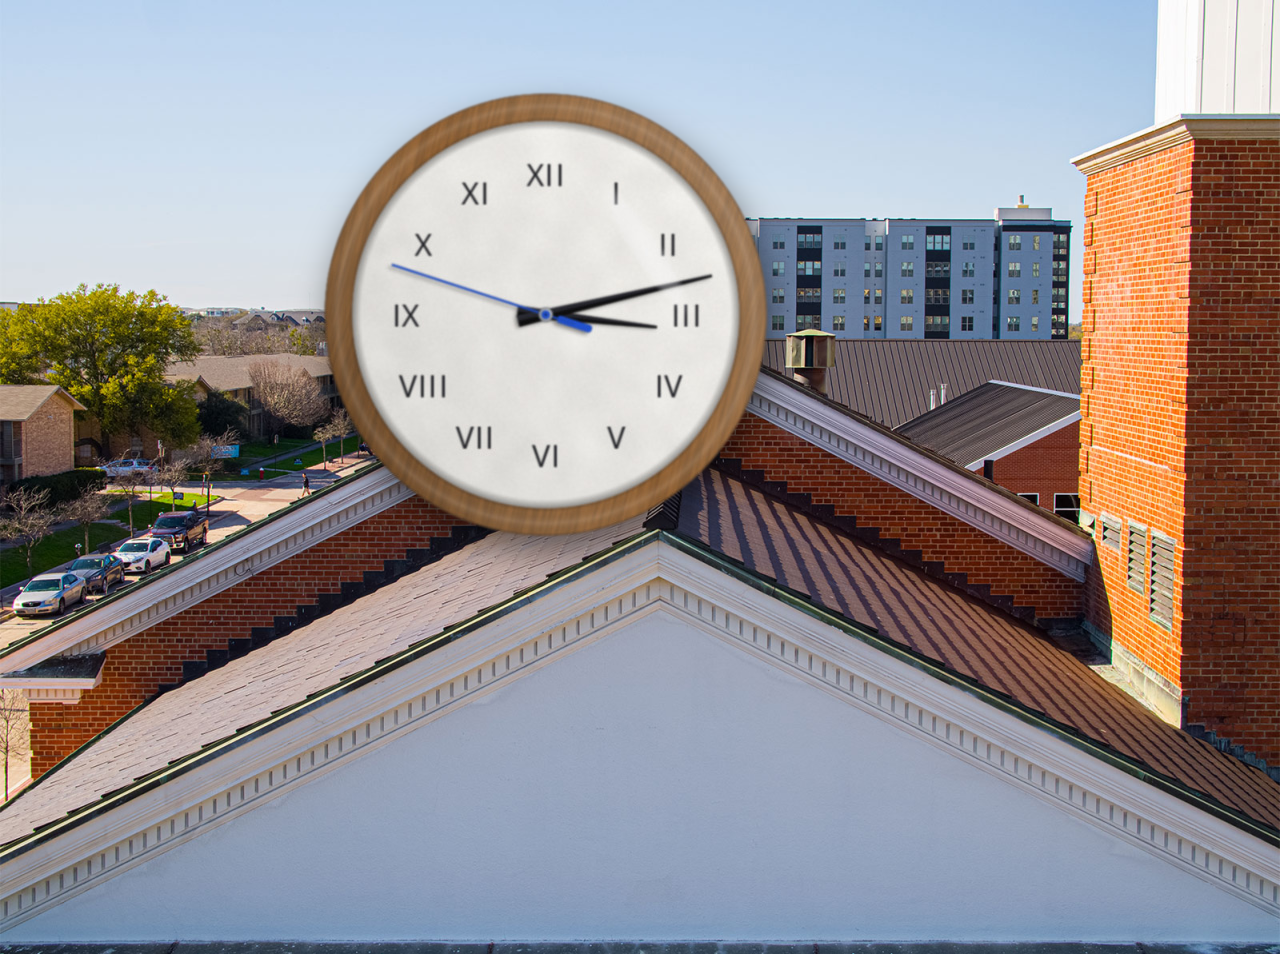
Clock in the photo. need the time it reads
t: 3:12:48
